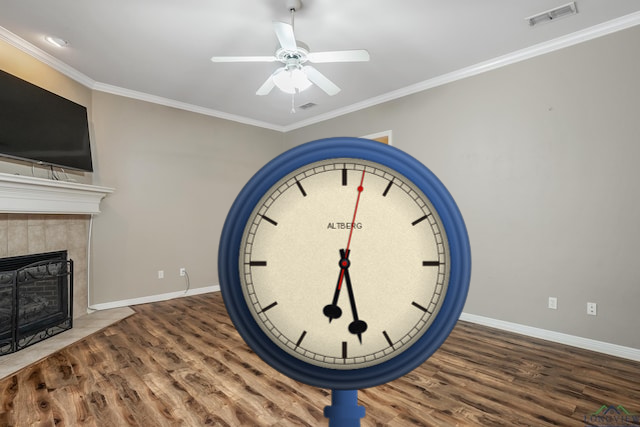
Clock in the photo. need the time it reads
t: 6:28:02
